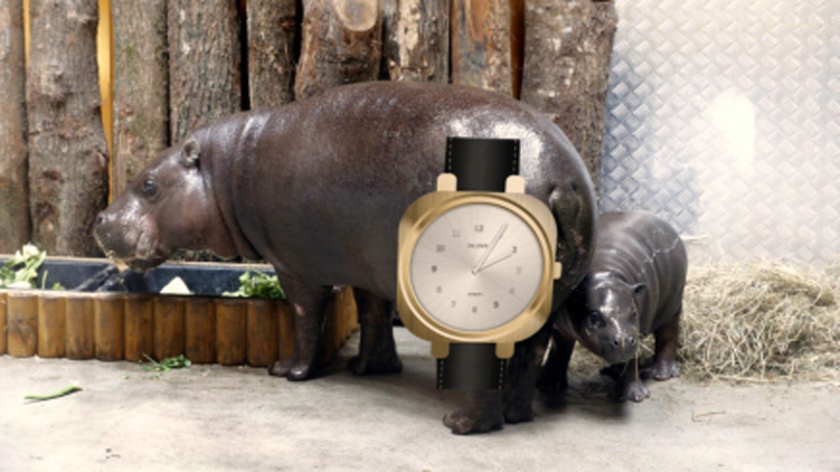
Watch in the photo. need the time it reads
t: 2:05
